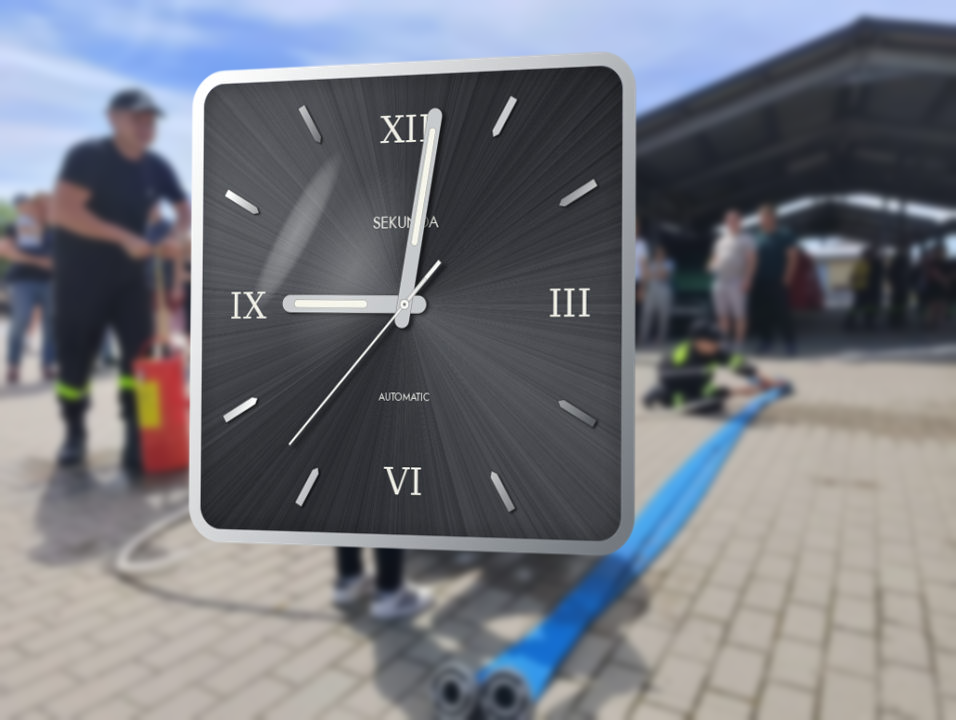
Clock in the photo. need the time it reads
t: 9:01:37
